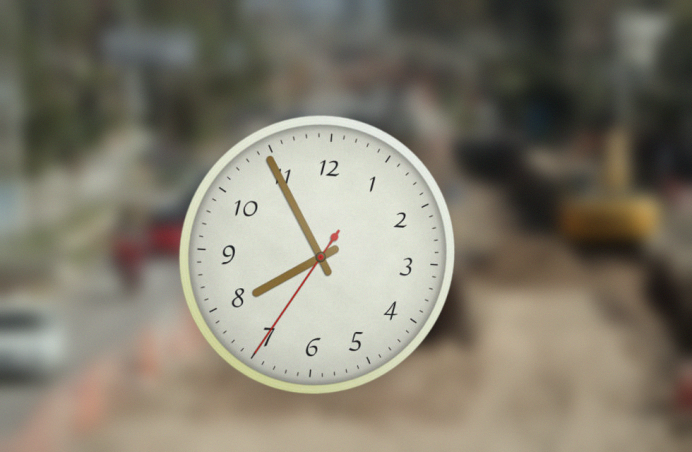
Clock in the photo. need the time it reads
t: 7:54:35
